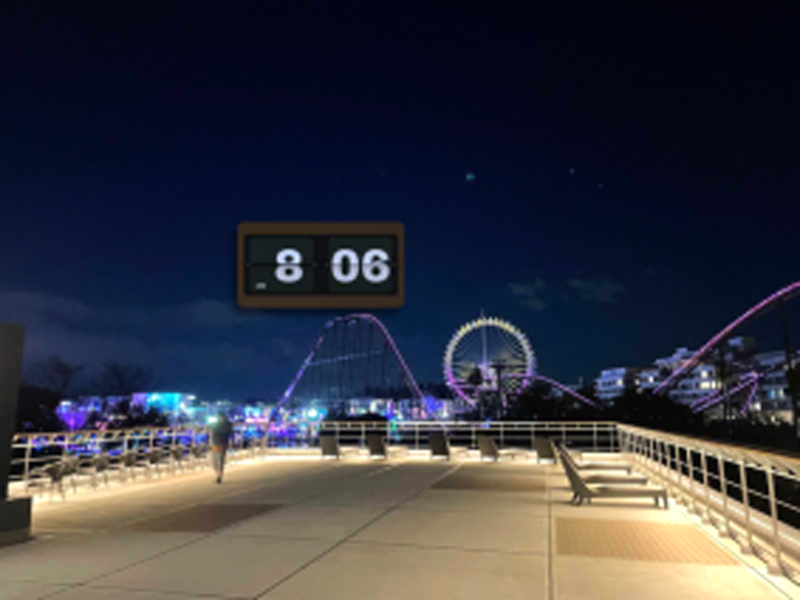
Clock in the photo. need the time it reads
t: 8:06
